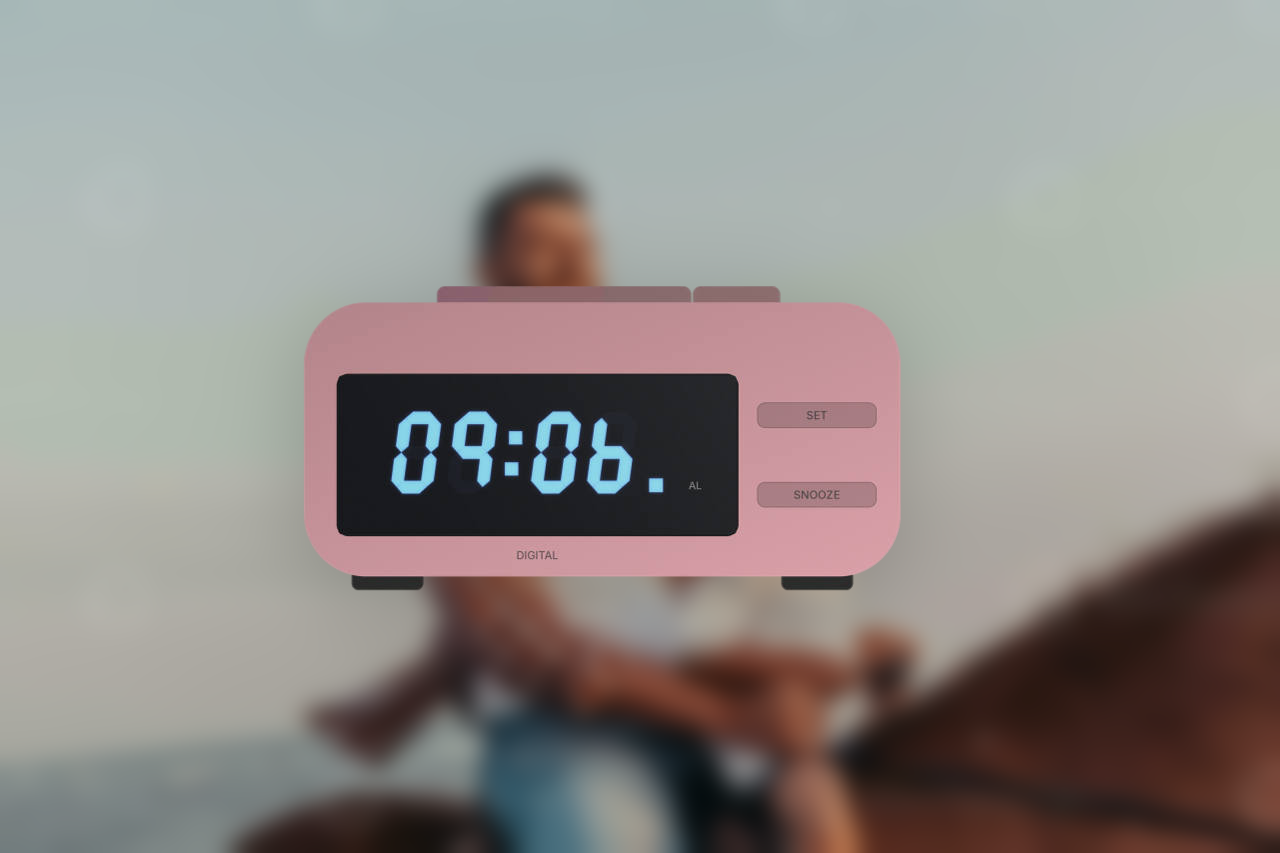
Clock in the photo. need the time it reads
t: 9:06
